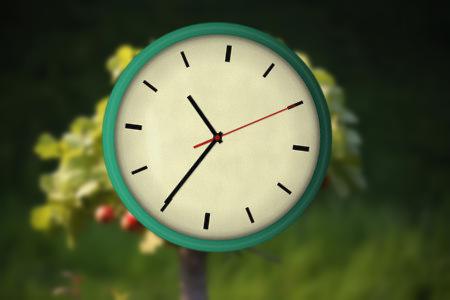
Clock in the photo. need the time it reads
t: 10:35:10
